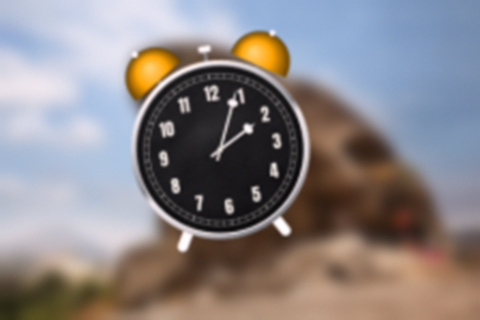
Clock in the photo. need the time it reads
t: 2:04
